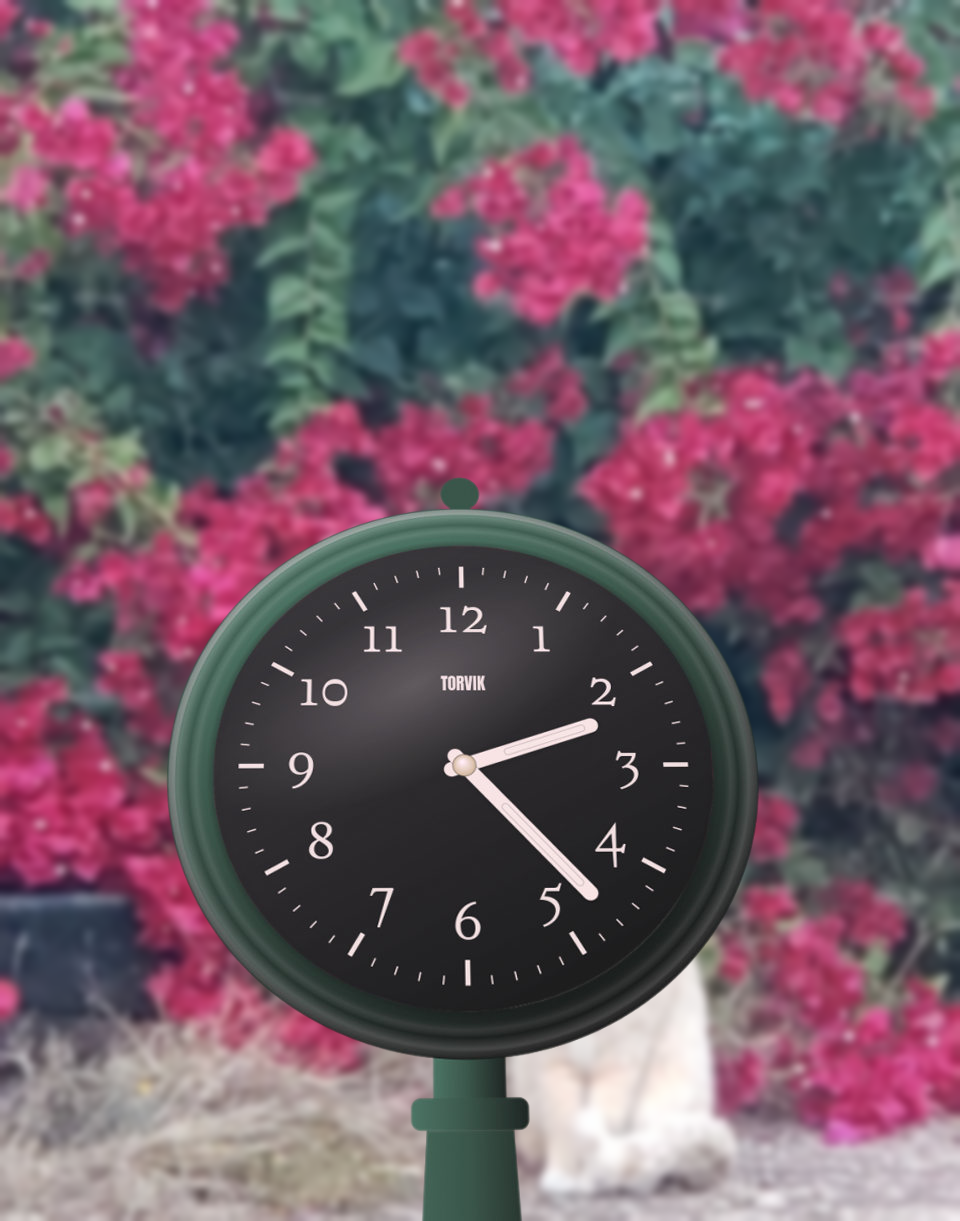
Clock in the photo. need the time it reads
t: 2:23
